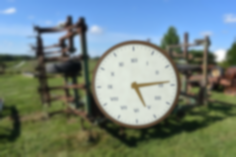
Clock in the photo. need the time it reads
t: 5:14
